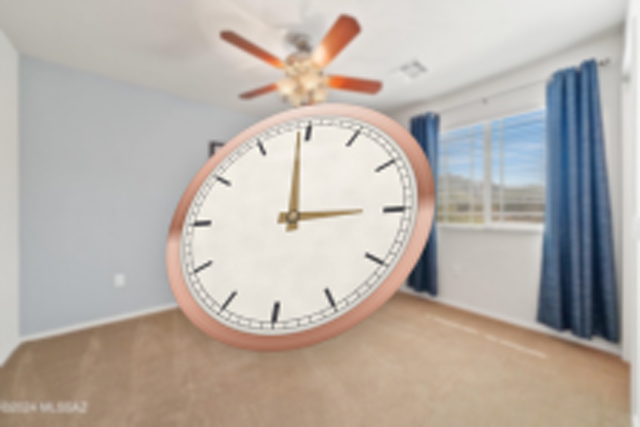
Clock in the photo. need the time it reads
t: 2:59
